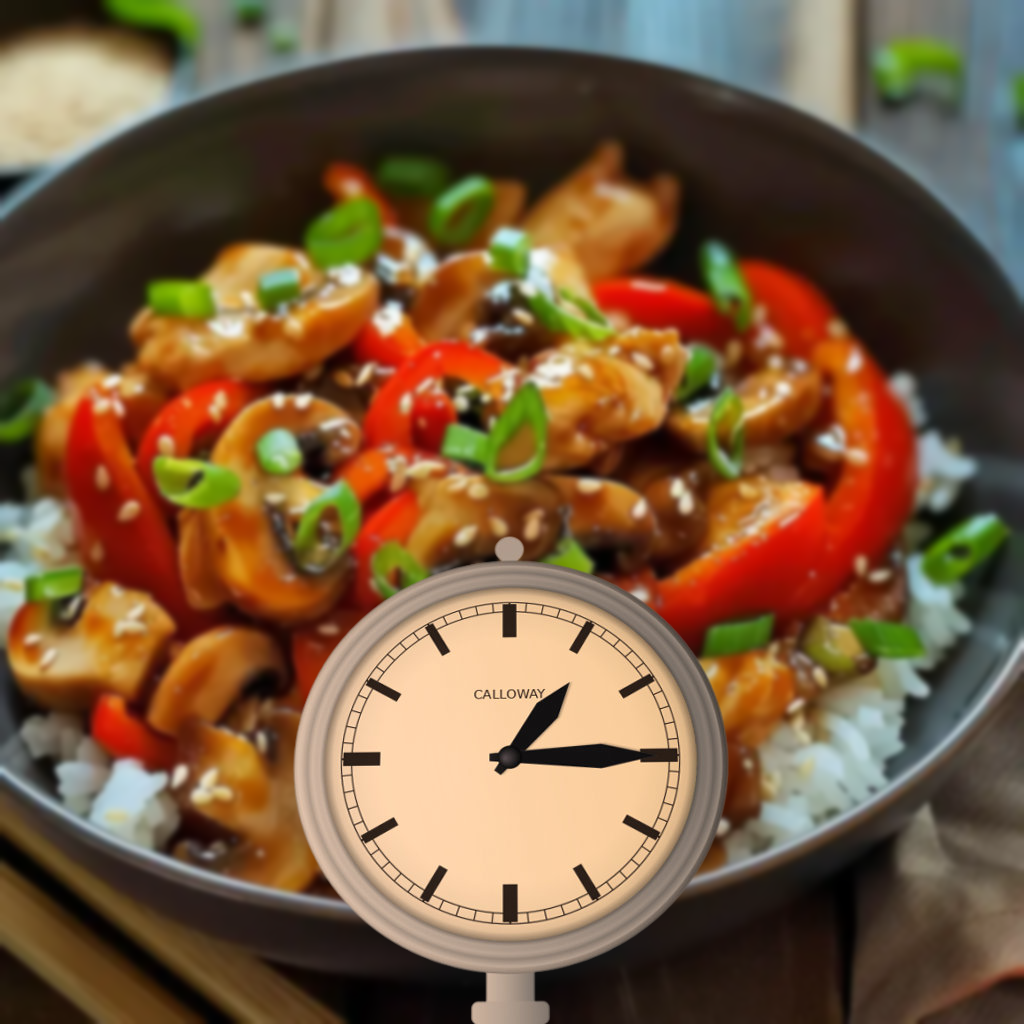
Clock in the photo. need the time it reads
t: 1:15
